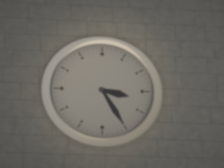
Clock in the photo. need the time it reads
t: 3:25
